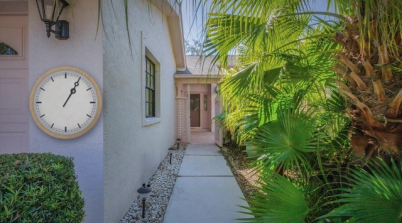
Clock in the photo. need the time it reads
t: 1:05
